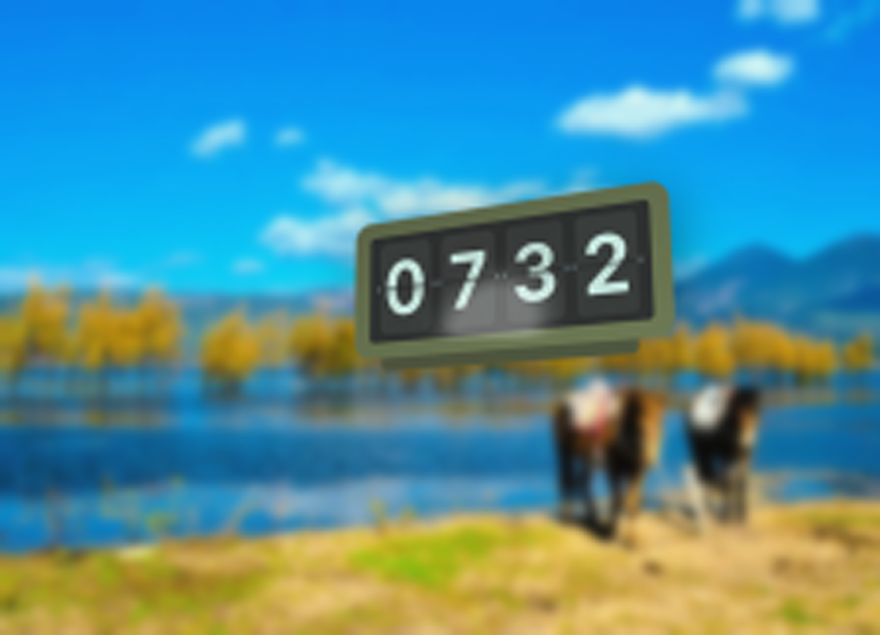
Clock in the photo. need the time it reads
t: 7:32
